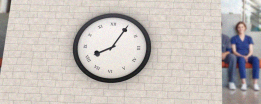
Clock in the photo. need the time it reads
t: 8:05
